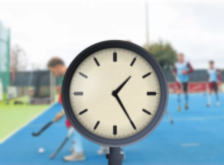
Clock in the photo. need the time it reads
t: 1:25
